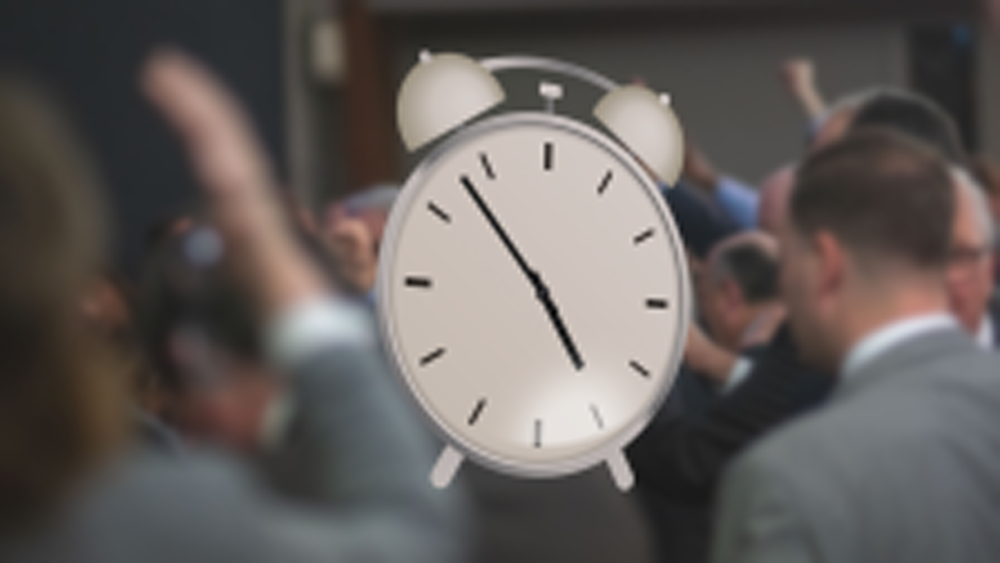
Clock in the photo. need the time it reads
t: 4:53
